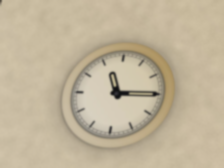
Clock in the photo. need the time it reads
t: 11:15
